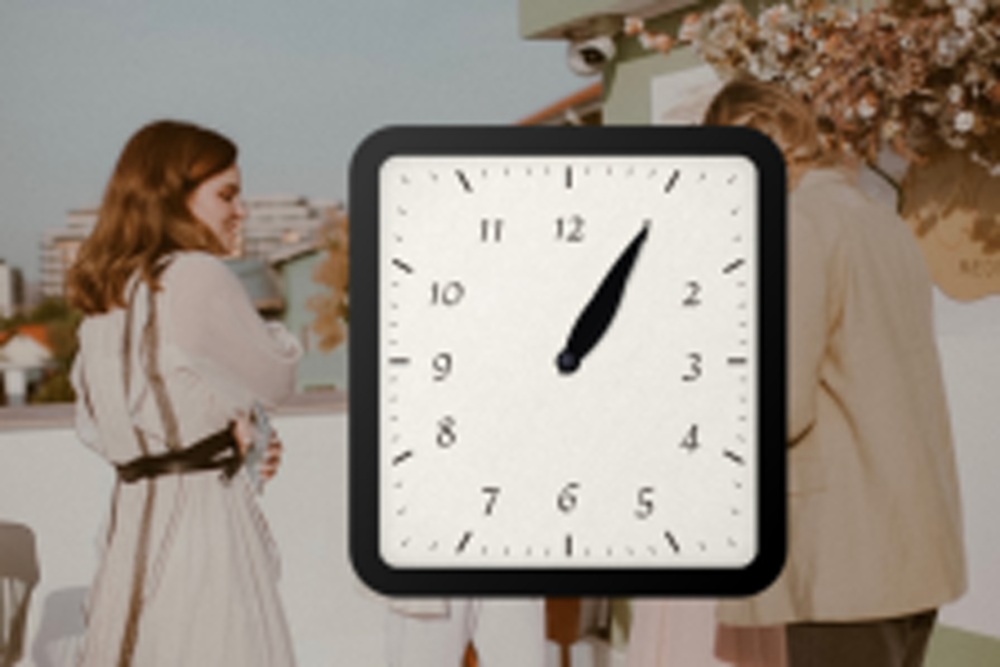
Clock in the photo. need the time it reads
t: 1:05
